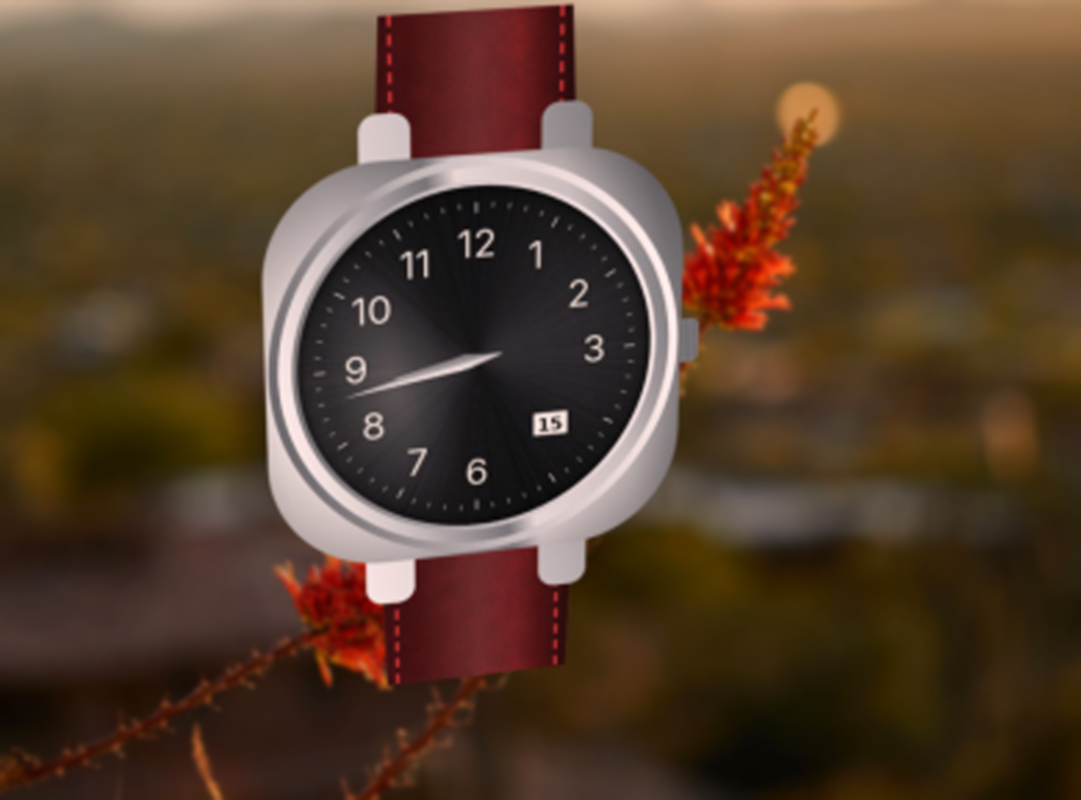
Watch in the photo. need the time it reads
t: 8:43
